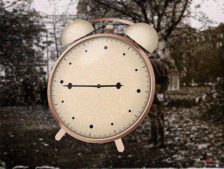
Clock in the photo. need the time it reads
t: 2:44
